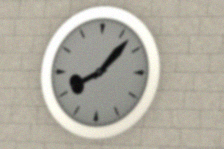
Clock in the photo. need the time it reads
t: 8:07
